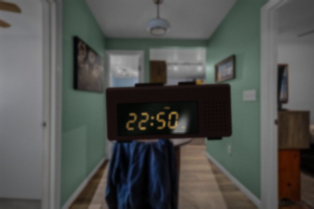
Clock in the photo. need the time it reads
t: 22:50
